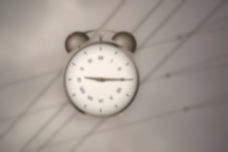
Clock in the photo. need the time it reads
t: 9:15
